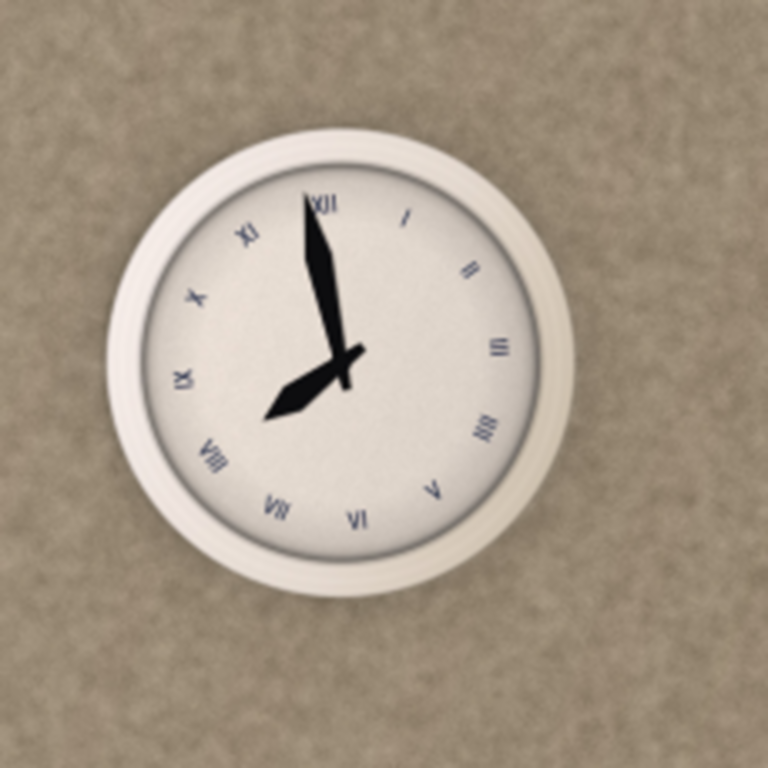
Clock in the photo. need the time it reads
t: 7:59
